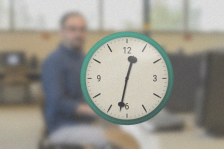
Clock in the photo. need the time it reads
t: 12:32
